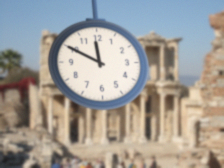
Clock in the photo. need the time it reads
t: 11:50
